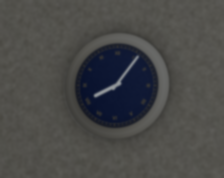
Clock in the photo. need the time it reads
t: 8:06
